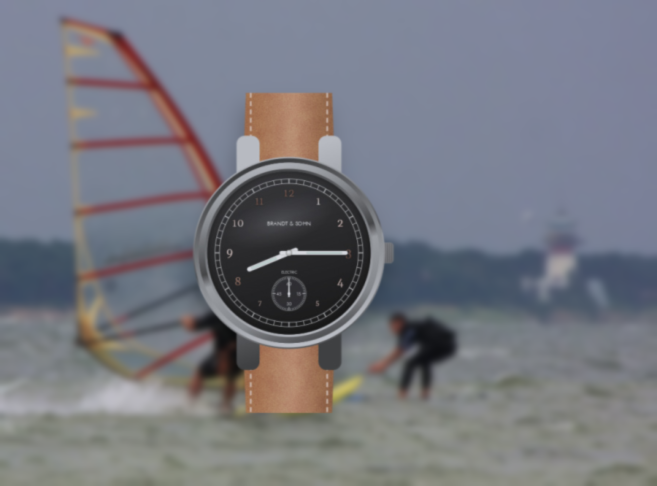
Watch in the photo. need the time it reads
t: 8:15
